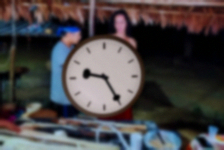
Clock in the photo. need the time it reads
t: 9:25
